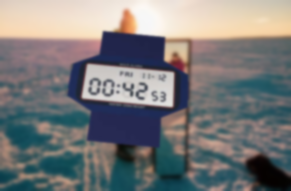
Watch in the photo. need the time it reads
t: 0:42
